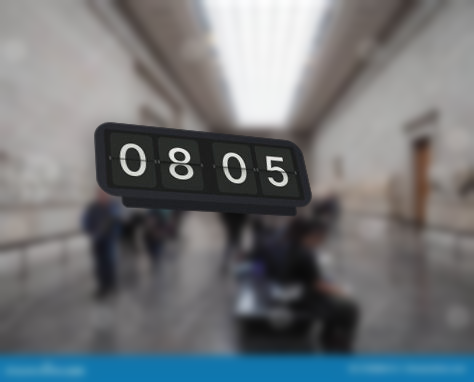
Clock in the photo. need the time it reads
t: 8:05
